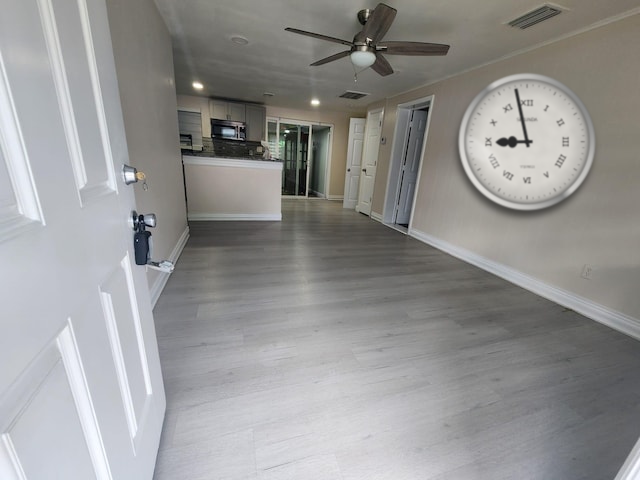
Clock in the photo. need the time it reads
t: 8:58
